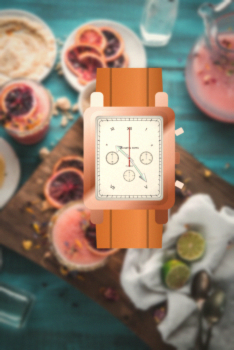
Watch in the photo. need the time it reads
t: 10:24
